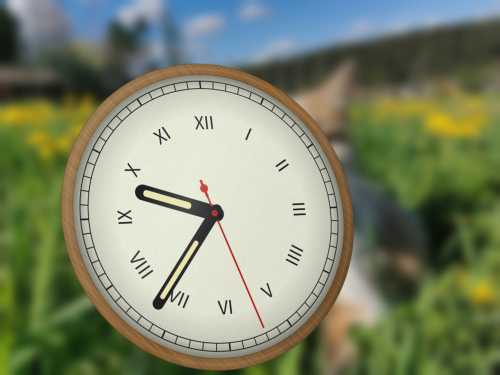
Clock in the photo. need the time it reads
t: 9:36:27
